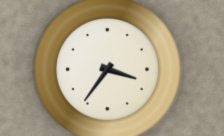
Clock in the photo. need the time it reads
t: 3:36
